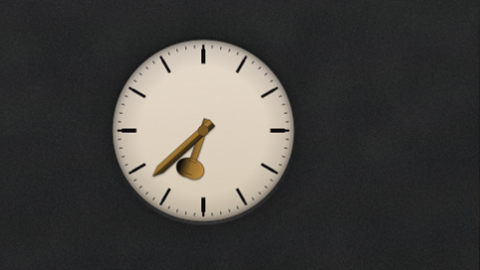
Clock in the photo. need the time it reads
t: 6:38
